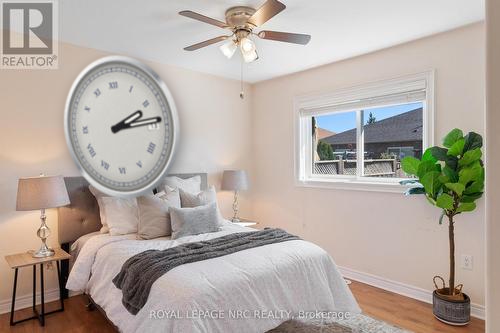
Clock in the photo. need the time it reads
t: 2:14
